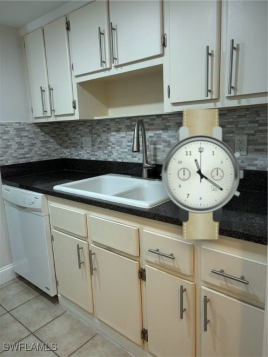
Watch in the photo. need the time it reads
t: 11:21
